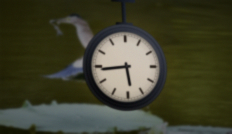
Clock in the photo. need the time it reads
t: 5:44
